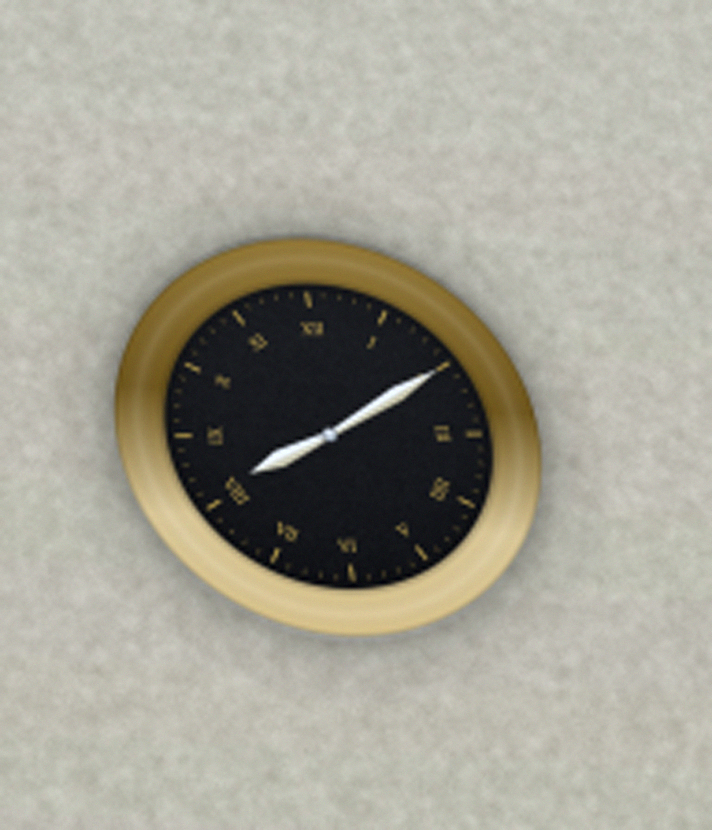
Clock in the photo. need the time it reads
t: 8:10
